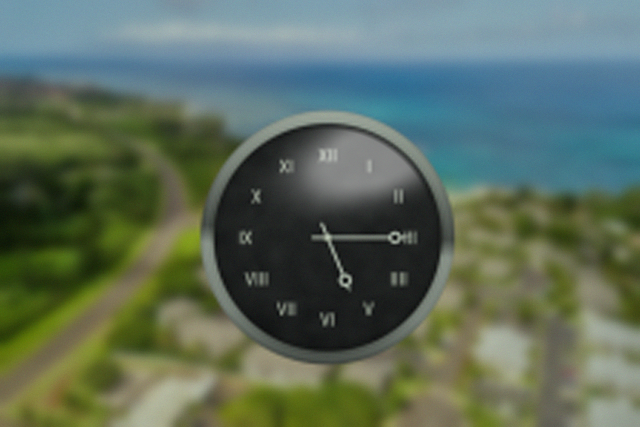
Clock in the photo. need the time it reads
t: 5:15
